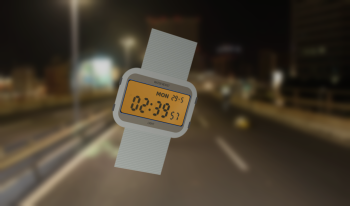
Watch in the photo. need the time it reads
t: 2:39:57
